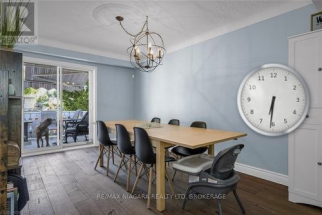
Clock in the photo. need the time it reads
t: 6:31
